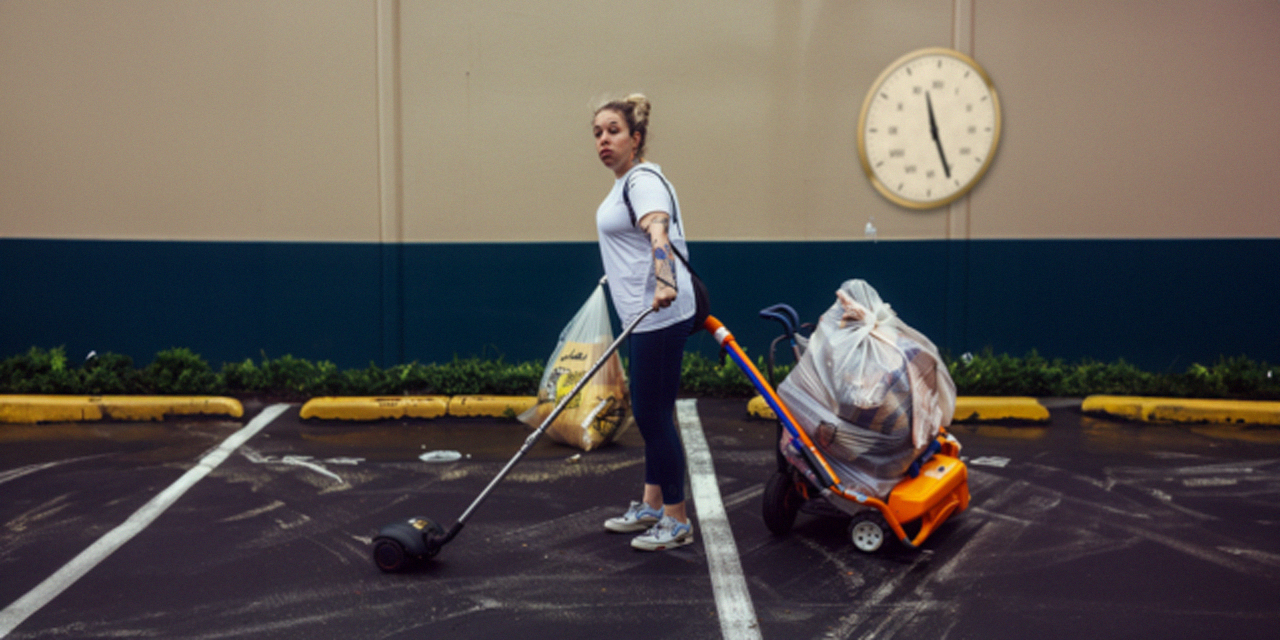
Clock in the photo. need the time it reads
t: 11:26
